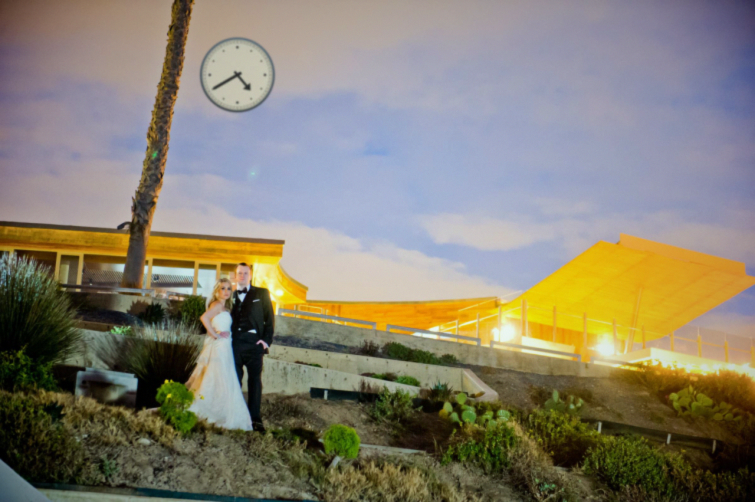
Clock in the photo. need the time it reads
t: 4:40
